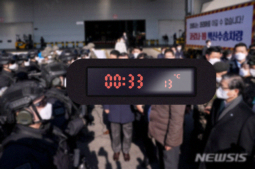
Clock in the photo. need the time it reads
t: 0:33
